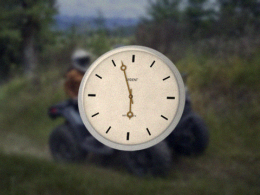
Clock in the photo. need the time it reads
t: 5:57
